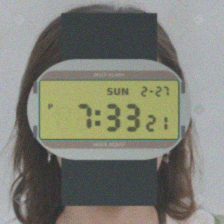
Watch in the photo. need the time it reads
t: 7:33:21
